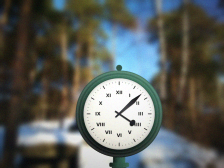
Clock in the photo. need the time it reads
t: 4:08
